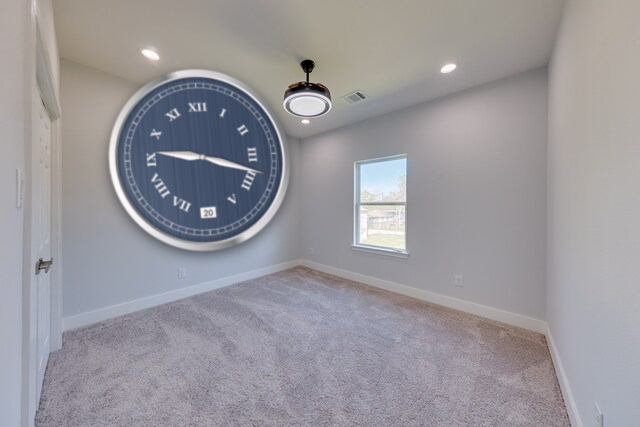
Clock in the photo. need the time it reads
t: 9:18
